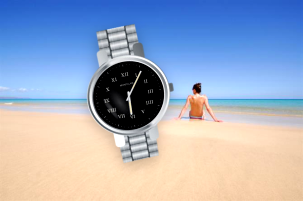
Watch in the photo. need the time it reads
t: 6:06
